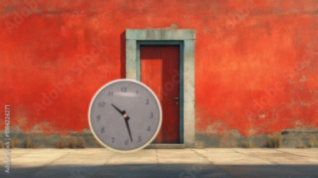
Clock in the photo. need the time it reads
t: 10:28
